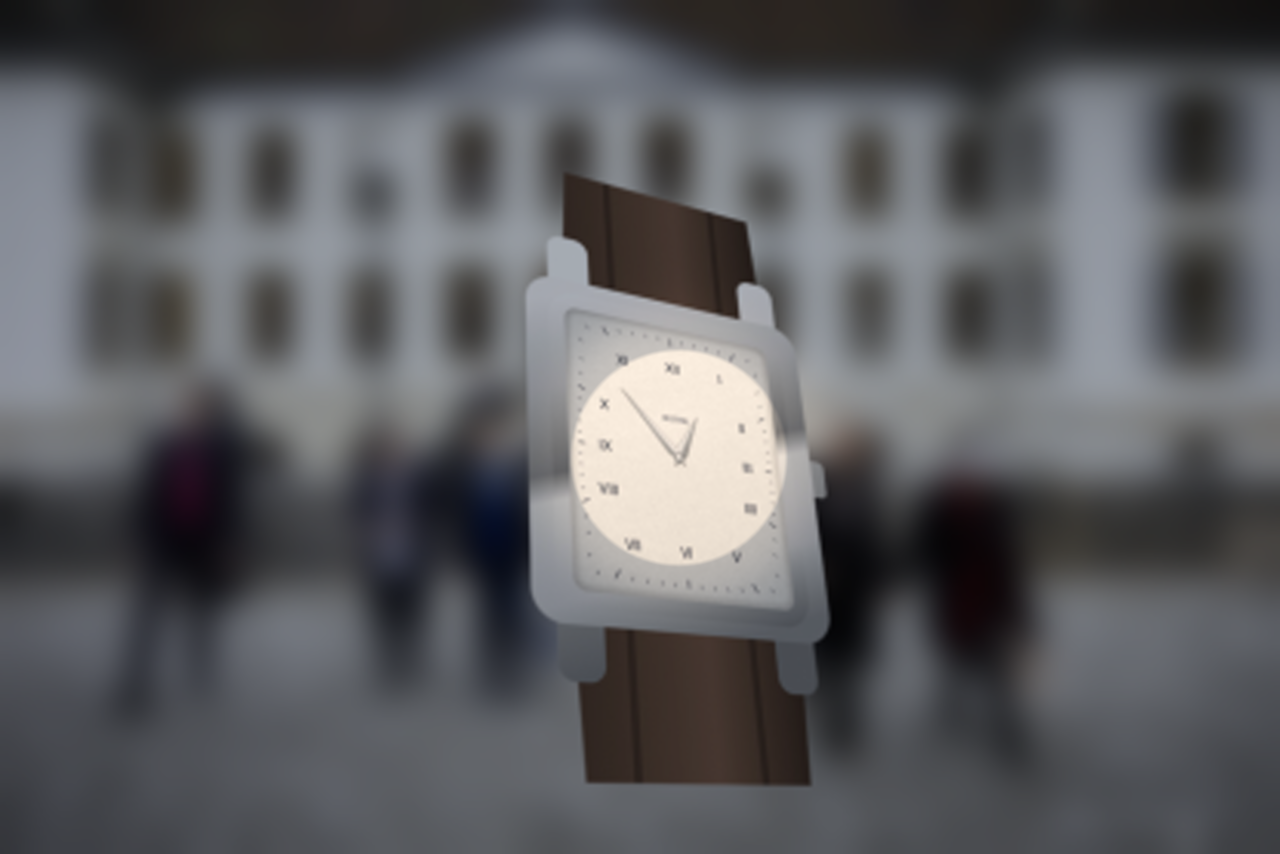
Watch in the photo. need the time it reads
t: 12:53
